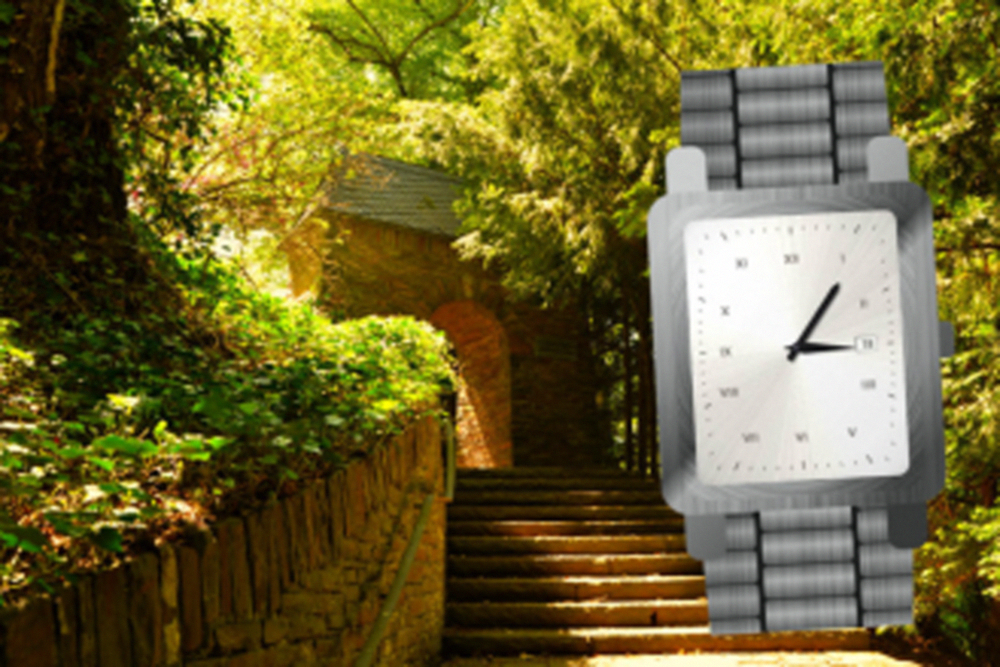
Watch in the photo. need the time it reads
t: 3:06
